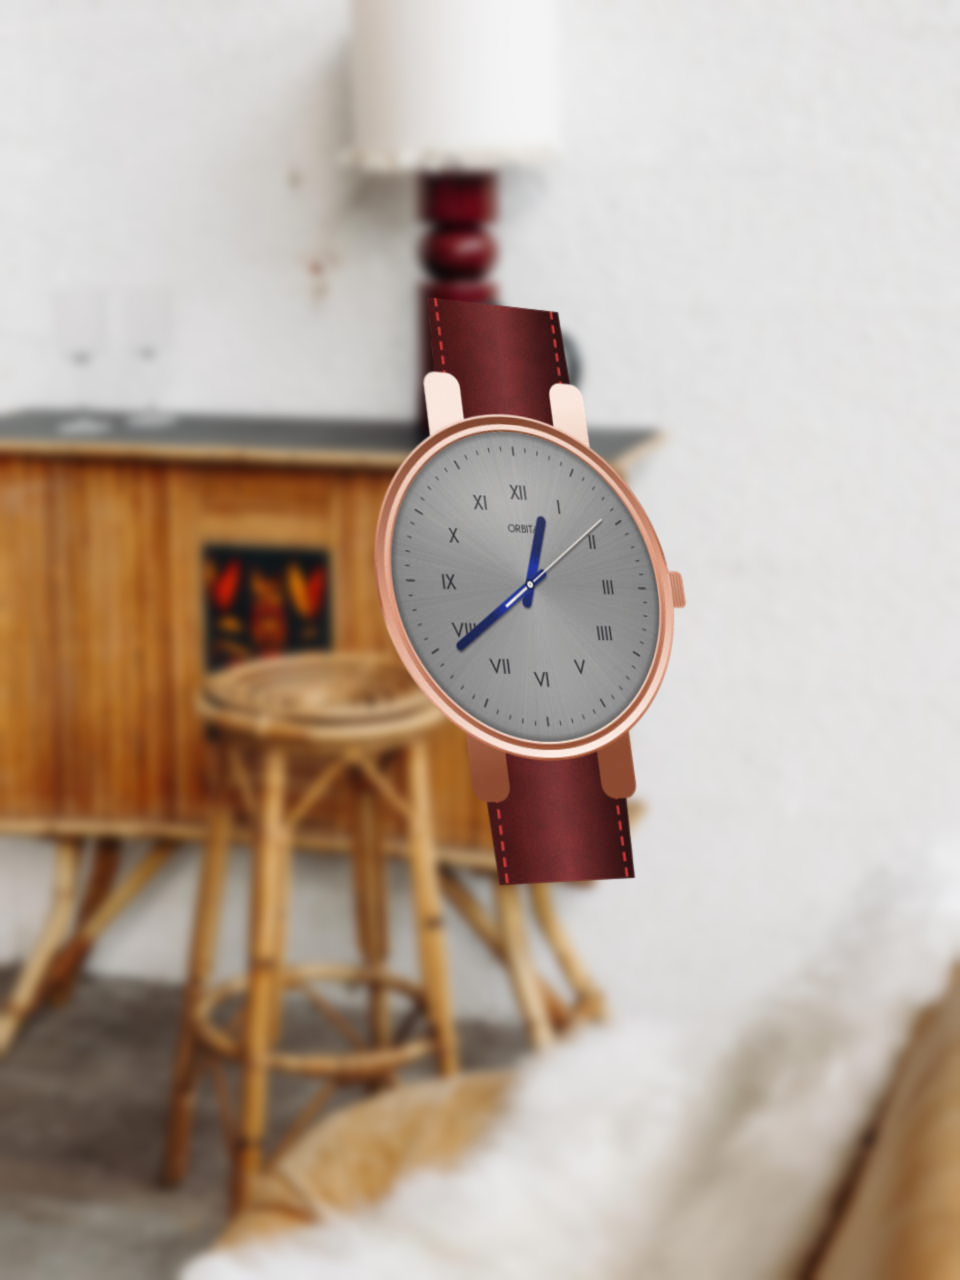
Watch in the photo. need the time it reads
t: 12:39:09
